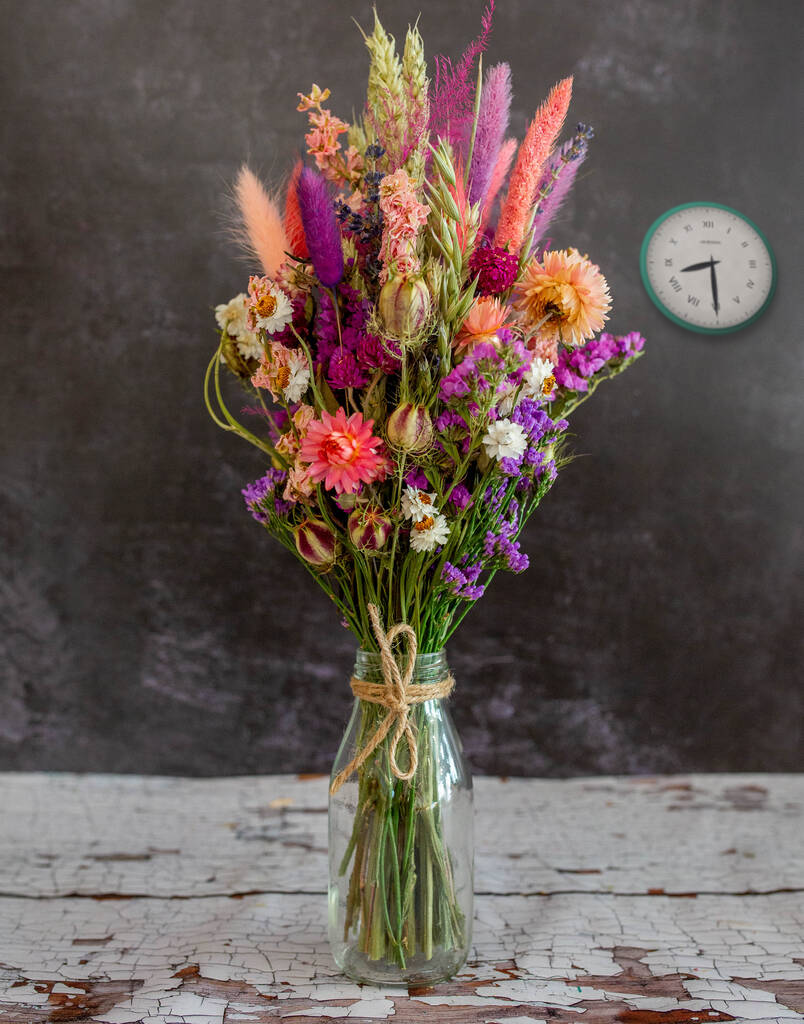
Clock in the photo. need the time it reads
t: 8:30
